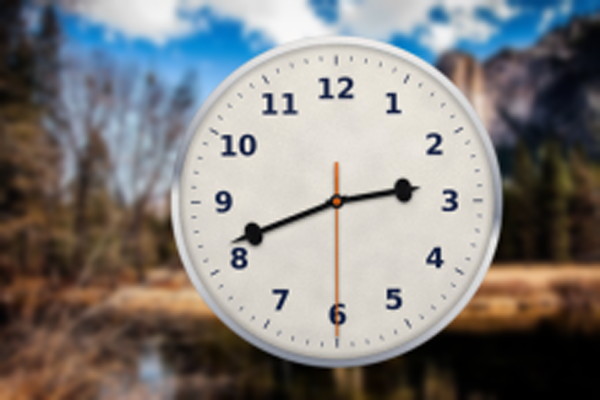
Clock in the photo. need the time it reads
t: 2:41:30
